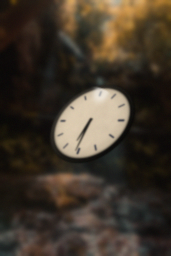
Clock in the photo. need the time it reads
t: 6:31
